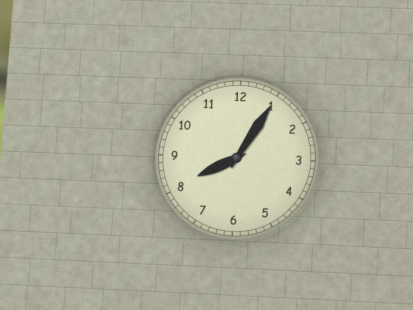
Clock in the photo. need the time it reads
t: 8:05
